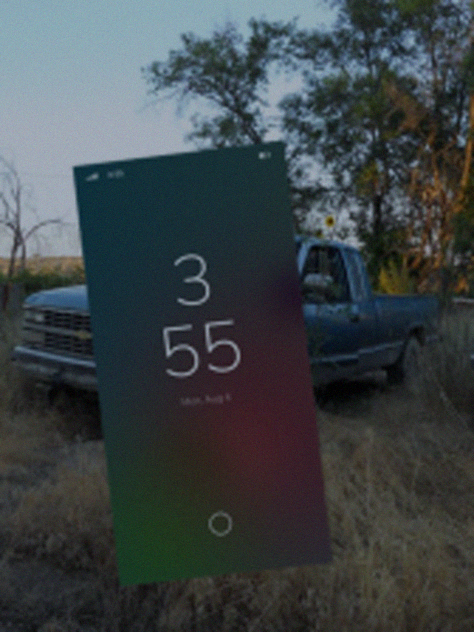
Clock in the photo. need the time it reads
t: 3:55
